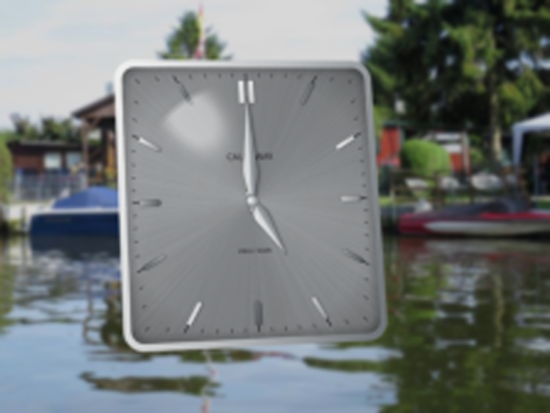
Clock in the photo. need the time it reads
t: 5:00
